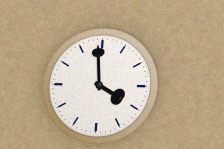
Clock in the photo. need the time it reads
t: 3:59
